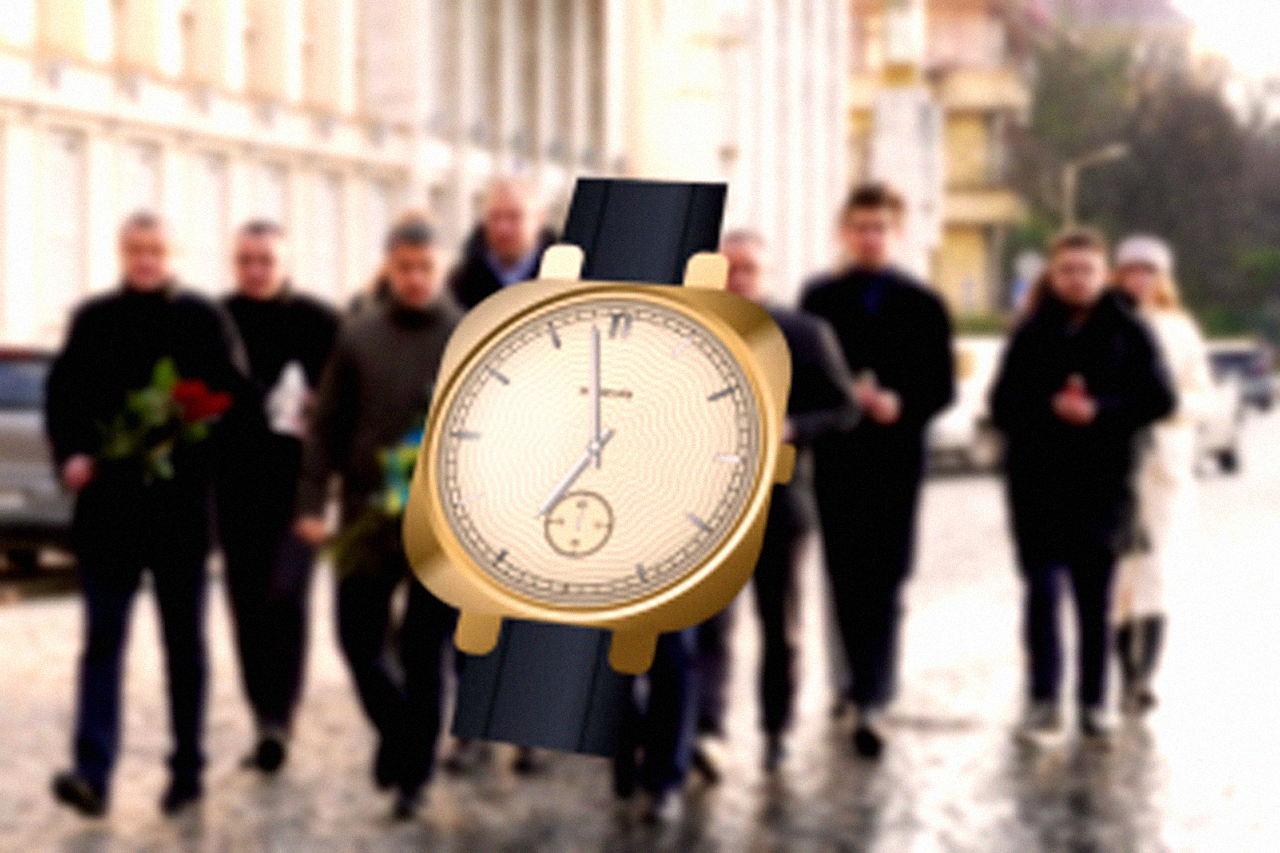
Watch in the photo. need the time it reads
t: 6:58
